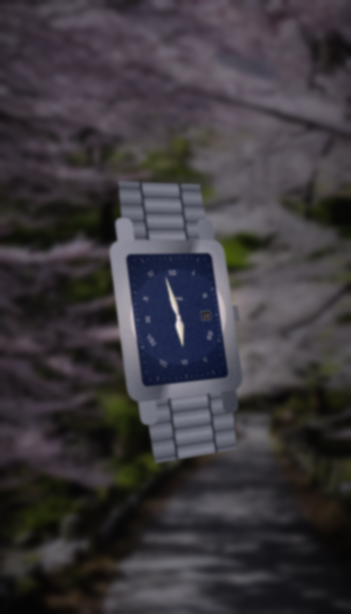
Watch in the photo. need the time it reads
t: 5:58
